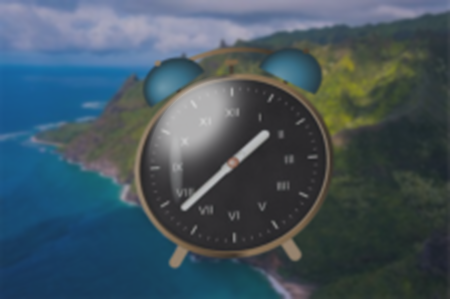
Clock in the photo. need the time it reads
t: 1:38
